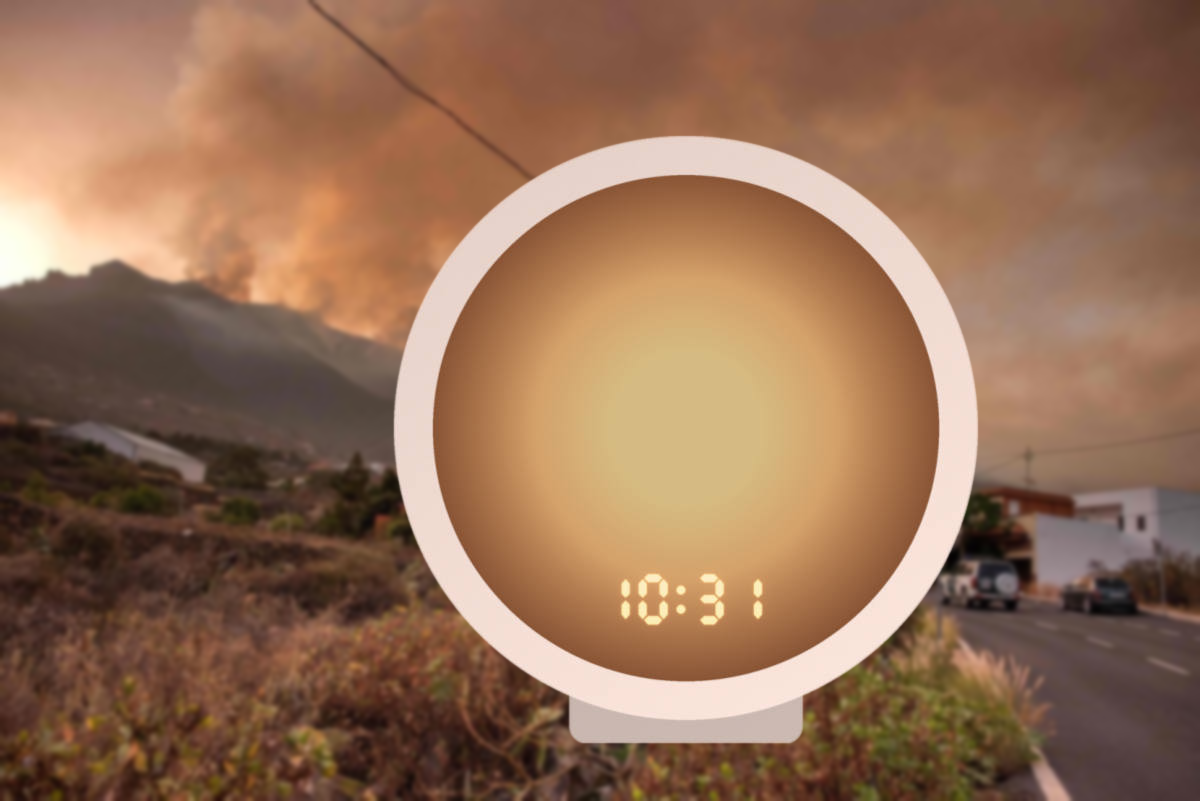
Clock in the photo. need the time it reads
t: 10:31
